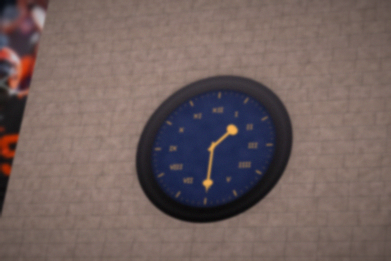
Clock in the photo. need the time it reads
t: 1:30
